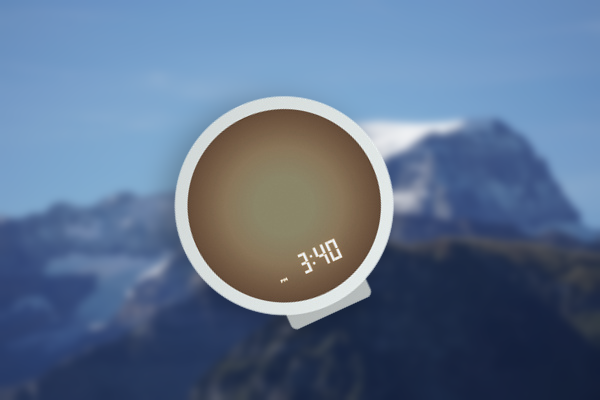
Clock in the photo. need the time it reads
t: 3:40
